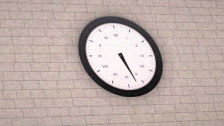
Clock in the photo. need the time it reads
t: 5:27
